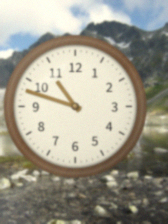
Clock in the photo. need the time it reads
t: 10:48
